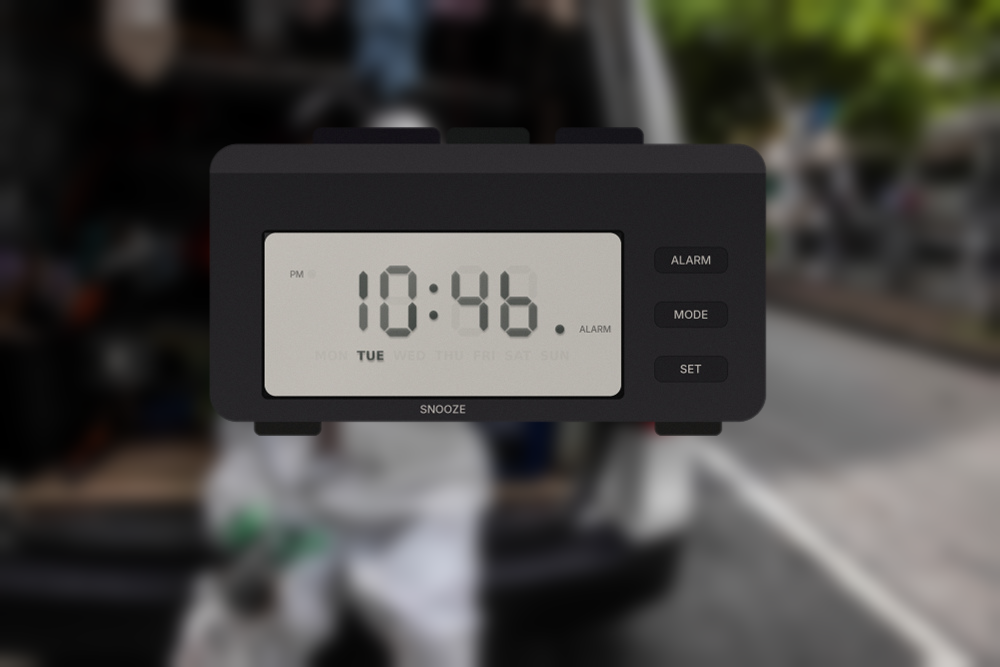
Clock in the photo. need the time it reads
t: 10:46
